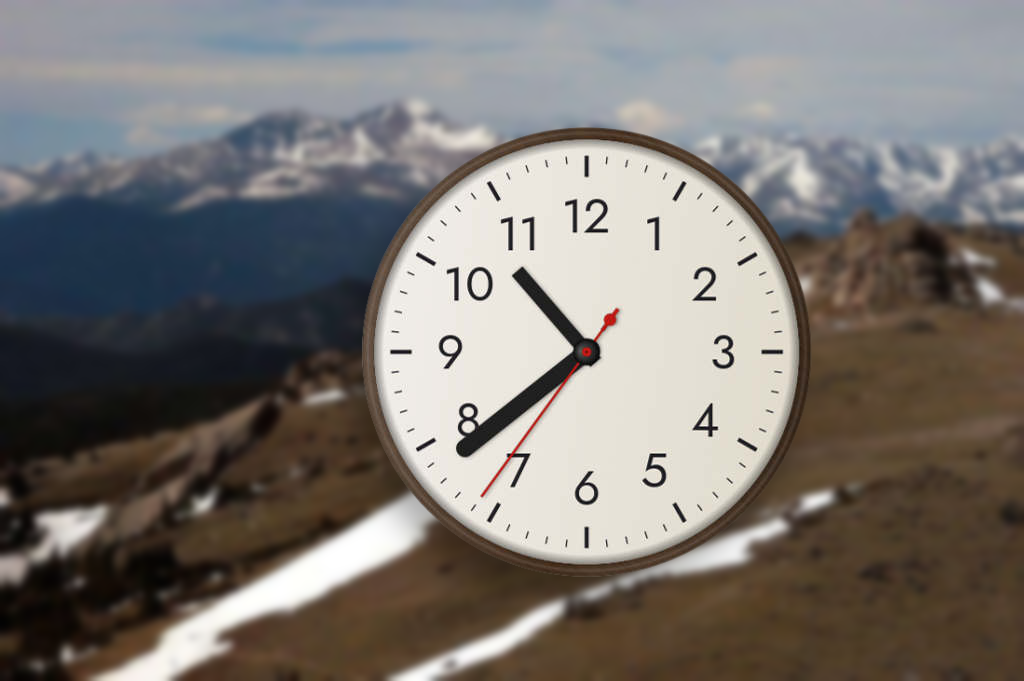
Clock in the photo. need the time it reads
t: 10:38:36
